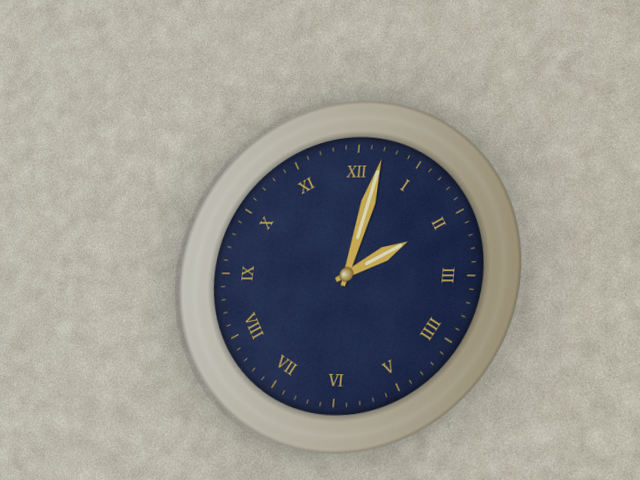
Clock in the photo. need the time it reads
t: 2:02
